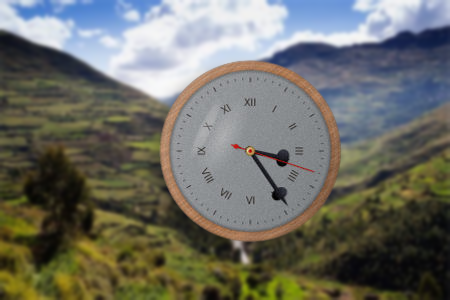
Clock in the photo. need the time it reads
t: 3:24:18
